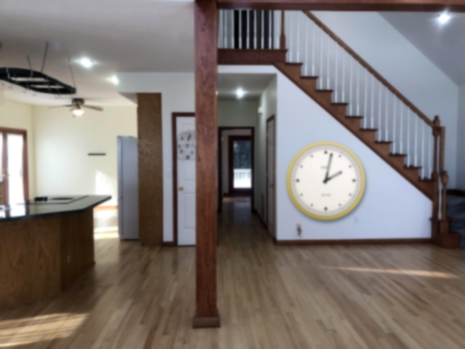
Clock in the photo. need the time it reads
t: 2:02
